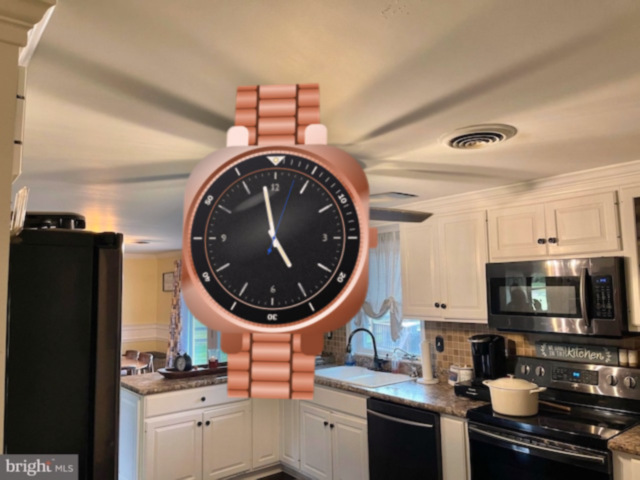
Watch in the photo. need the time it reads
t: 4:58:03
